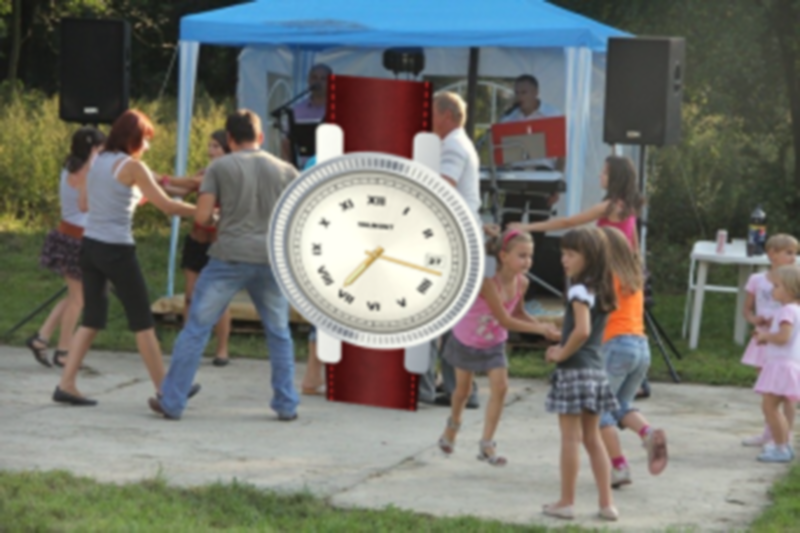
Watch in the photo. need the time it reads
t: 7:17
